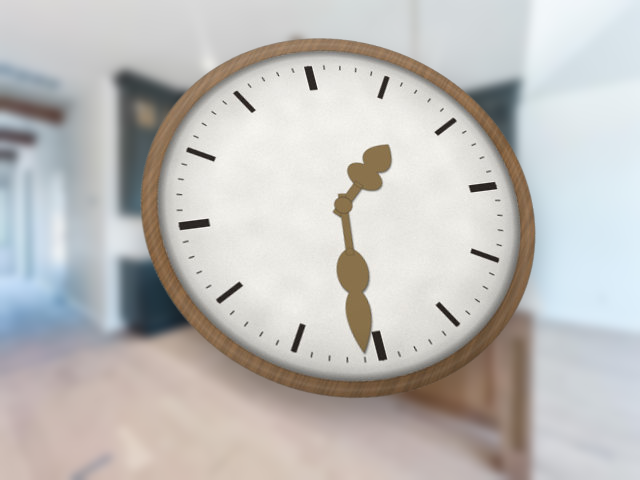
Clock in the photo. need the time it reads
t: 1:31
